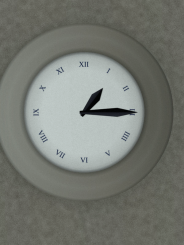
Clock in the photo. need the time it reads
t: 1:15
